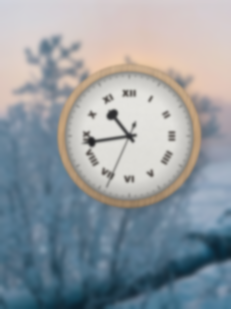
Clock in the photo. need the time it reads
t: 10:43:34
